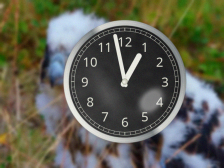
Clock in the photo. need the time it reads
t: 12:58
